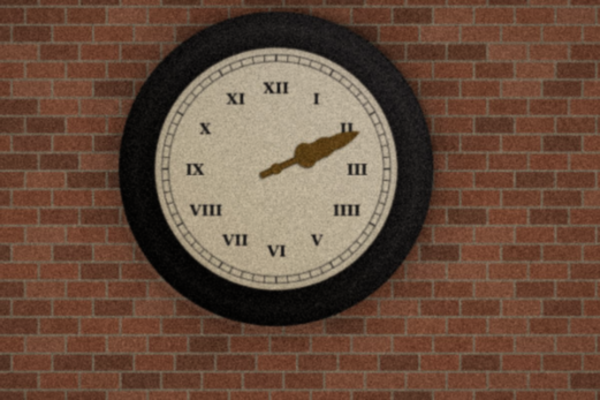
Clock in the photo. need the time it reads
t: 2:11
